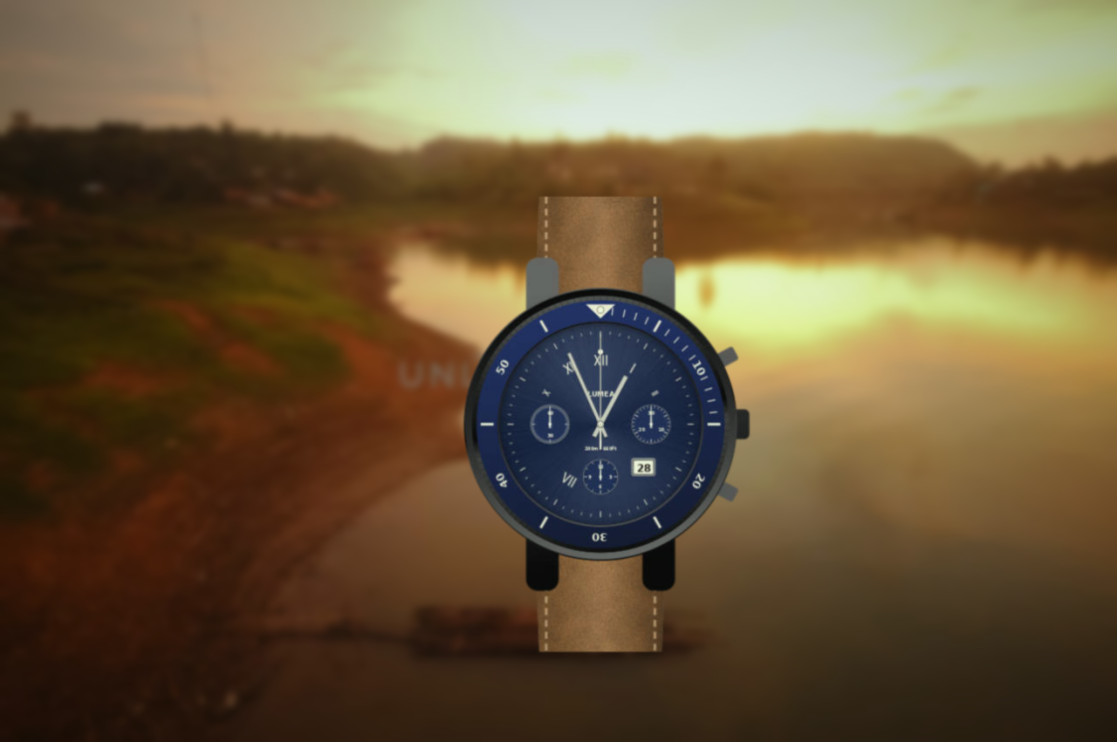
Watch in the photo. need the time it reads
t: 12:56
